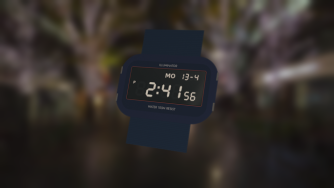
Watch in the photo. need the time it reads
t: 2:41:56
